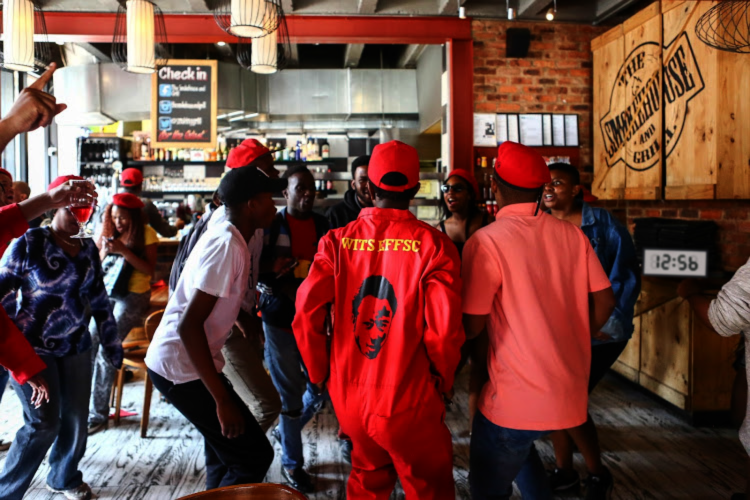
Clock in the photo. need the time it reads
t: 12:56
